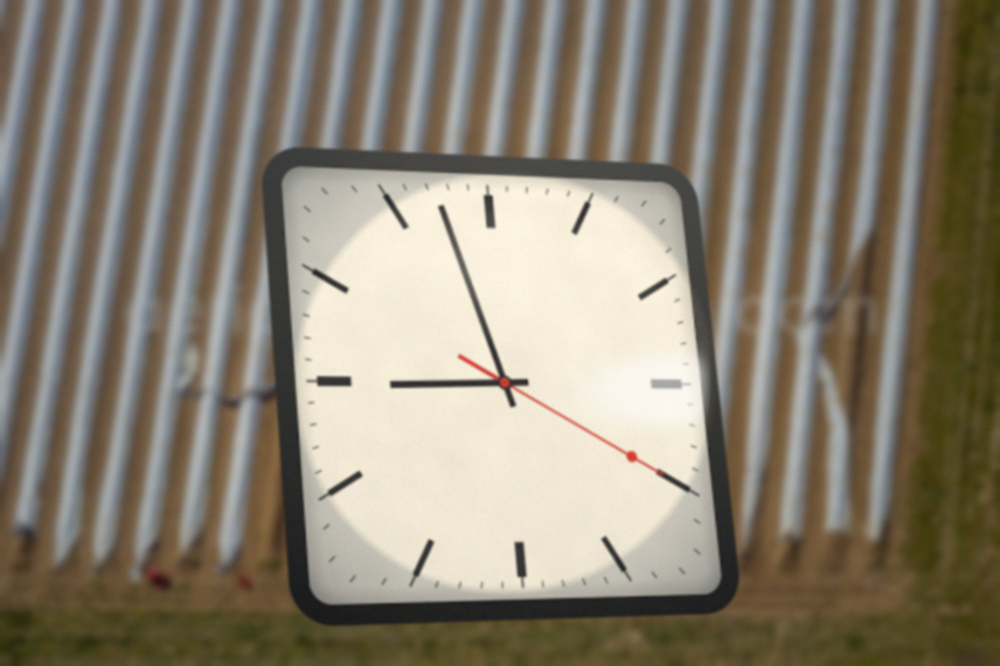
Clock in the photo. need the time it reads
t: 8:57:20
